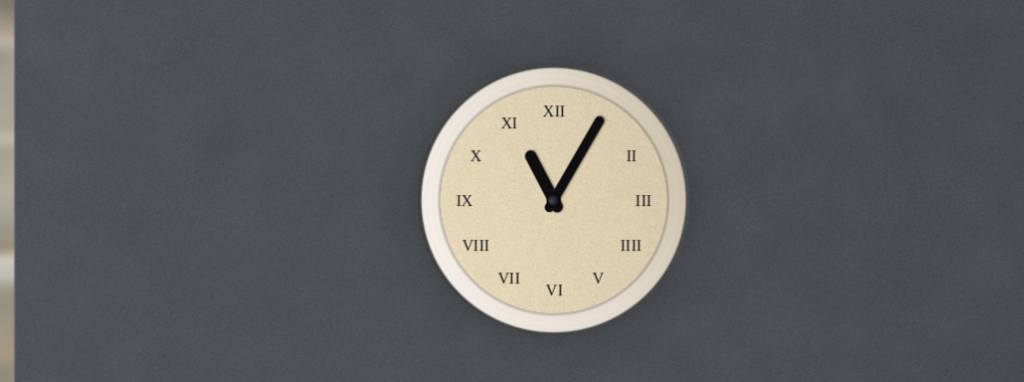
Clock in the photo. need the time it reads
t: 11:05
